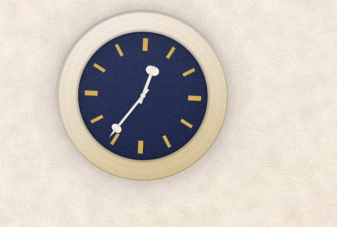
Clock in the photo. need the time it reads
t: 12:36
